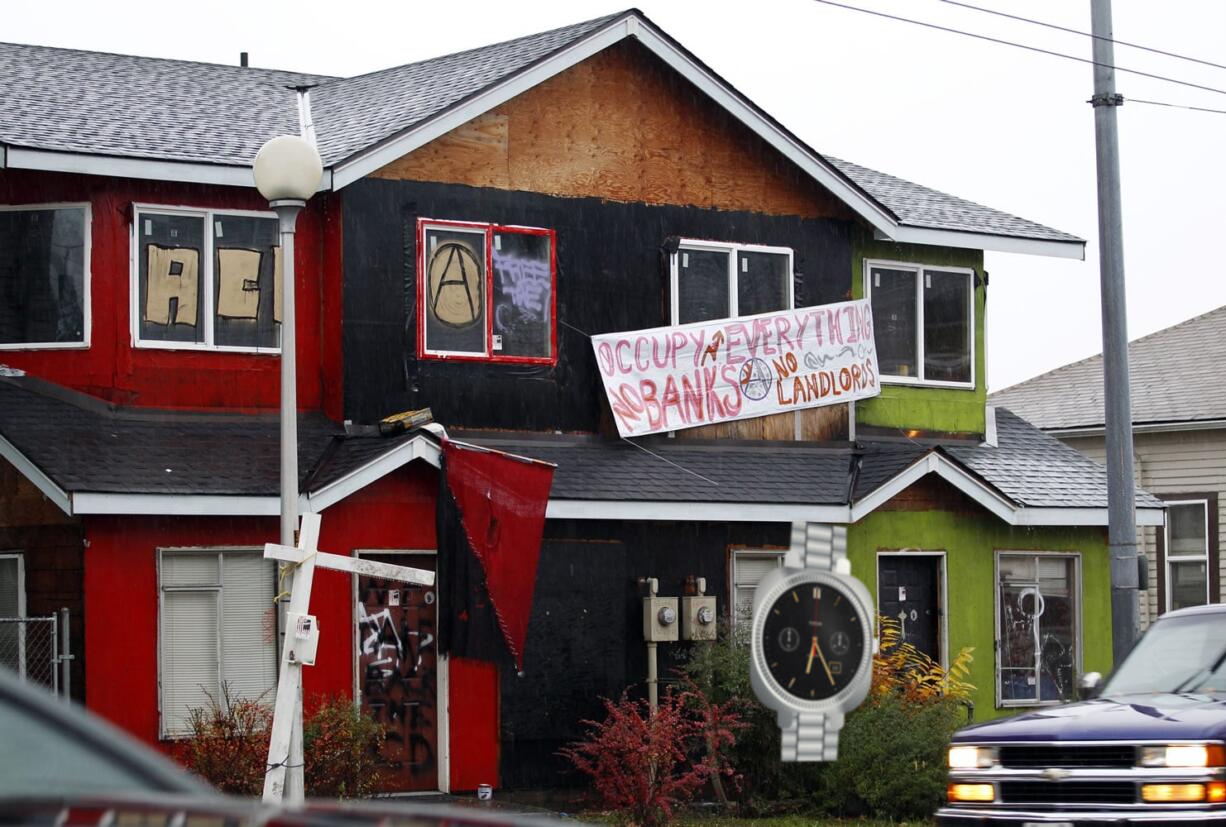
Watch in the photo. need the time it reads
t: 6:25
